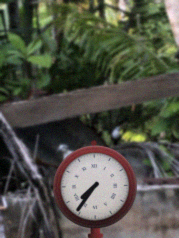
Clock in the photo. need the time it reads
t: 7:36
